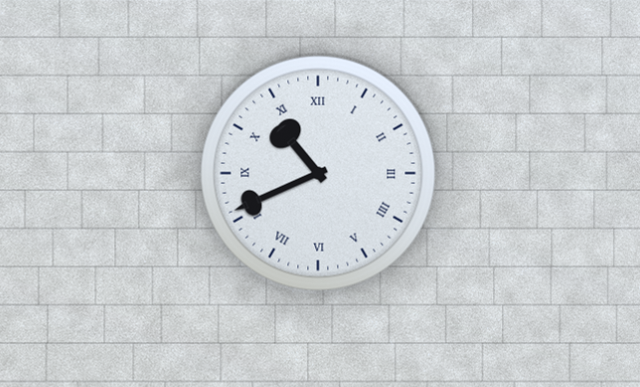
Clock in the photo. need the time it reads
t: 10:41
